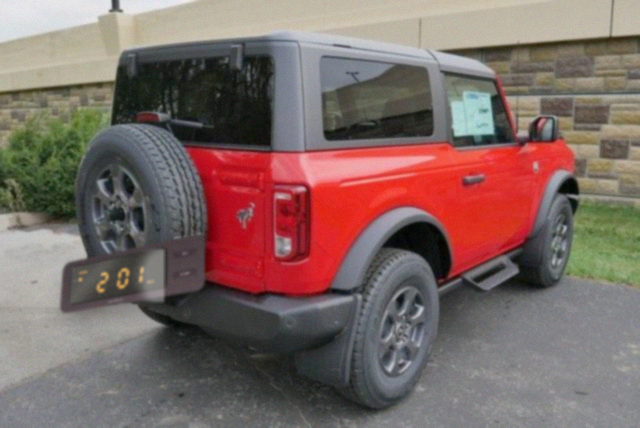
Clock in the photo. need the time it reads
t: 2:01
